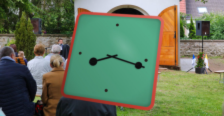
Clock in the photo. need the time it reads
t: 8:17
